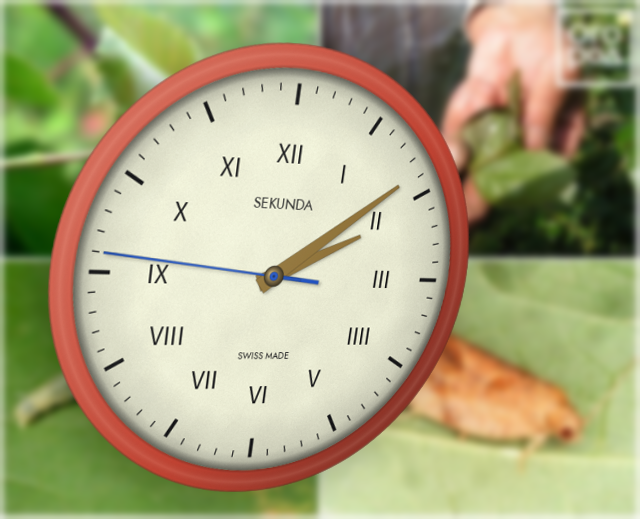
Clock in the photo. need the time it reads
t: 2:08:46
